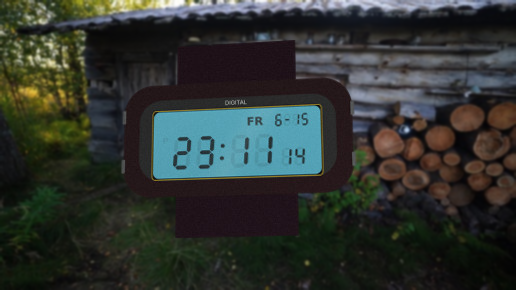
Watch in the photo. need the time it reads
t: 23:11:14
